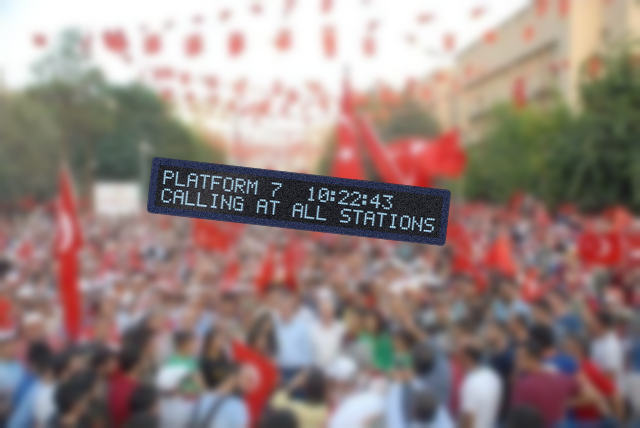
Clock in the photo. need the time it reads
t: 10:22:43
